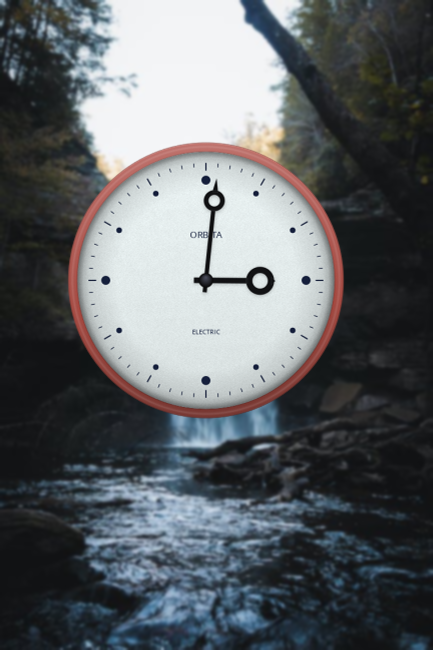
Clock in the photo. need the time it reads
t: 3:01
